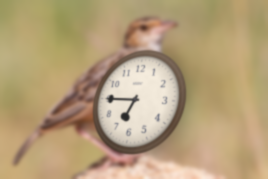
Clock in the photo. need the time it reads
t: 6:45
